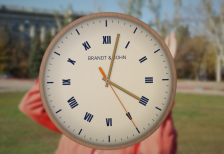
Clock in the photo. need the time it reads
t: 4:02:25
